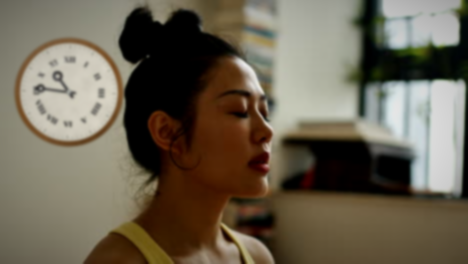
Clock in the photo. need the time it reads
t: 10:46
